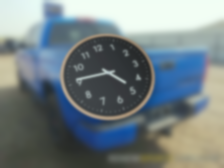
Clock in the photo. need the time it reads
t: 4:46
